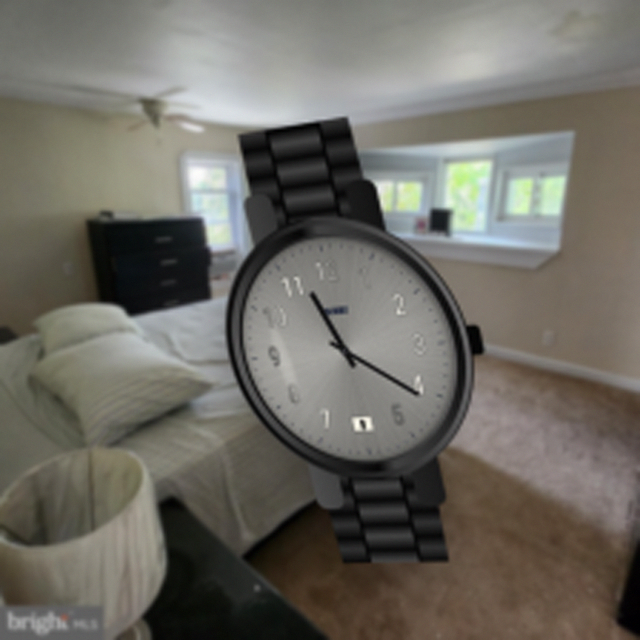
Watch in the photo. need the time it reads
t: 11:21
